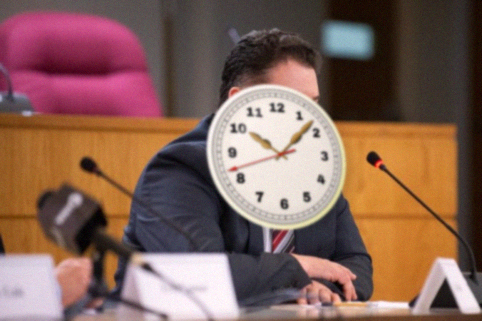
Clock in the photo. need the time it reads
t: 10:07:42
